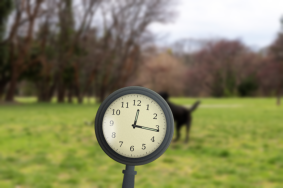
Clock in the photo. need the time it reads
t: 12:16
